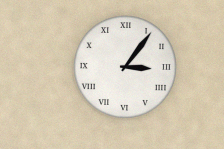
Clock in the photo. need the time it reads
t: 3:06
